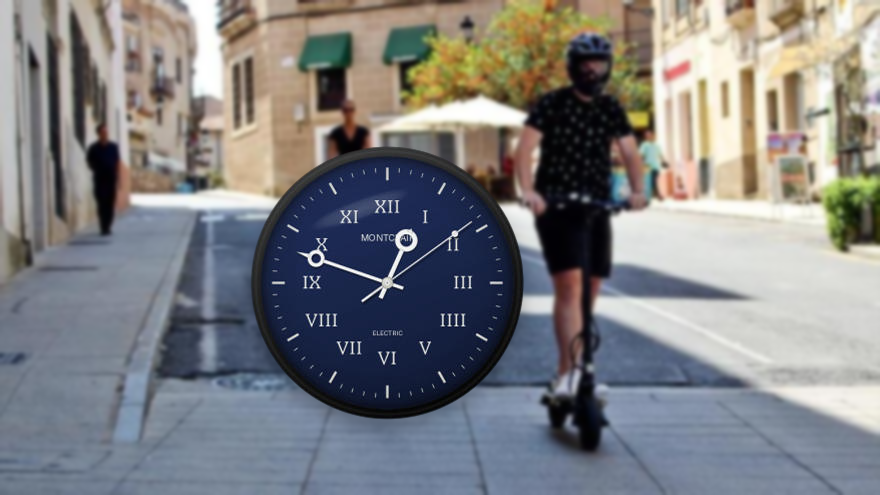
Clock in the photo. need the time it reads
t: 12:48:09
